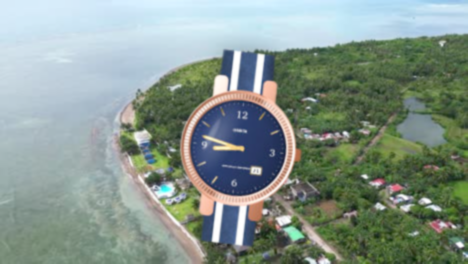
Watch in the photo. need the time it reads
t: 8:47
